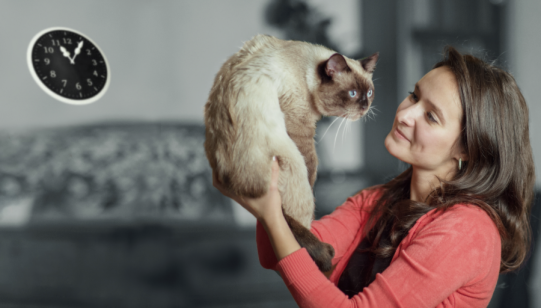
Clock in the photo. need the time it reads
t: 11:06
